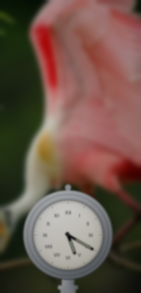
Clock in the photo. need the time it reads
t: 5:20
